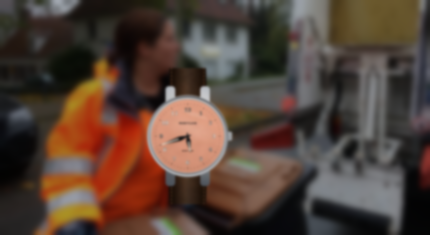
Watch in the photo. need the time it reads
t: 5:42
